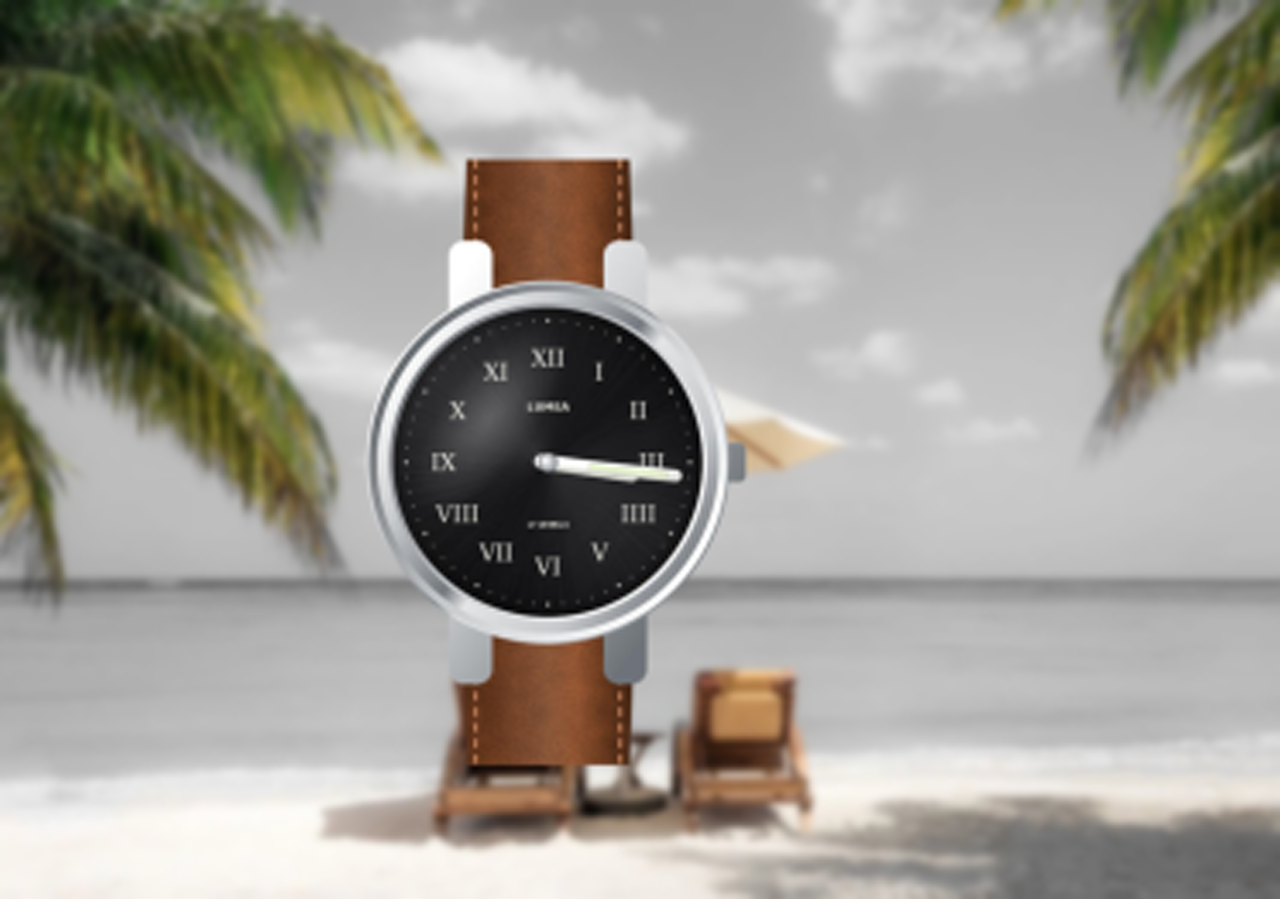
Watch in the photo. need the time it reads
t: 3:16
